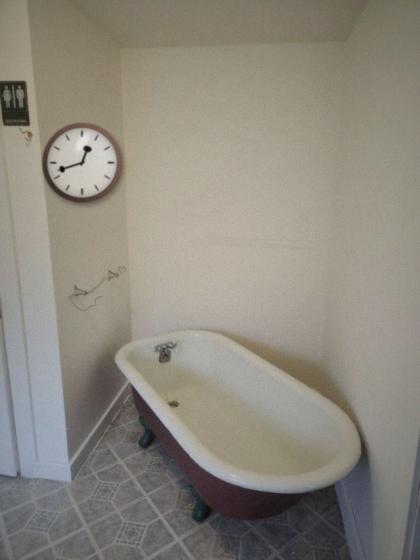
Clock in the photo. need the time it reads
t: 12:42
